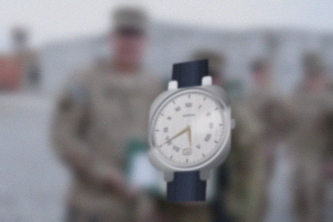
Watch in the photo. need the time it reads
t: 5:40
